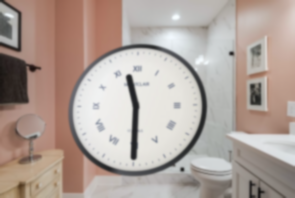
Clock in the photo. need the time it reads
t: 11:30
